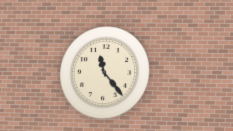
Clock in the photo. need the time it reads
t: 11:23
